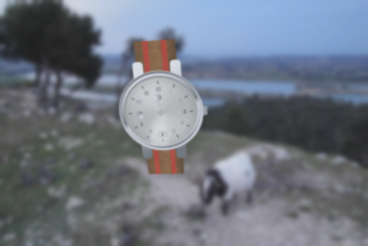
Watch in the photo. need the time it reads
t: 11:44
